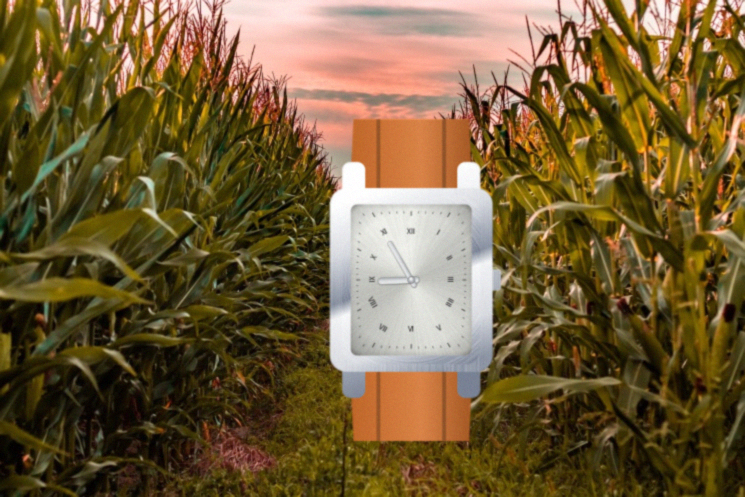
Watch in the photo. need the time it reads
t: 8:55
